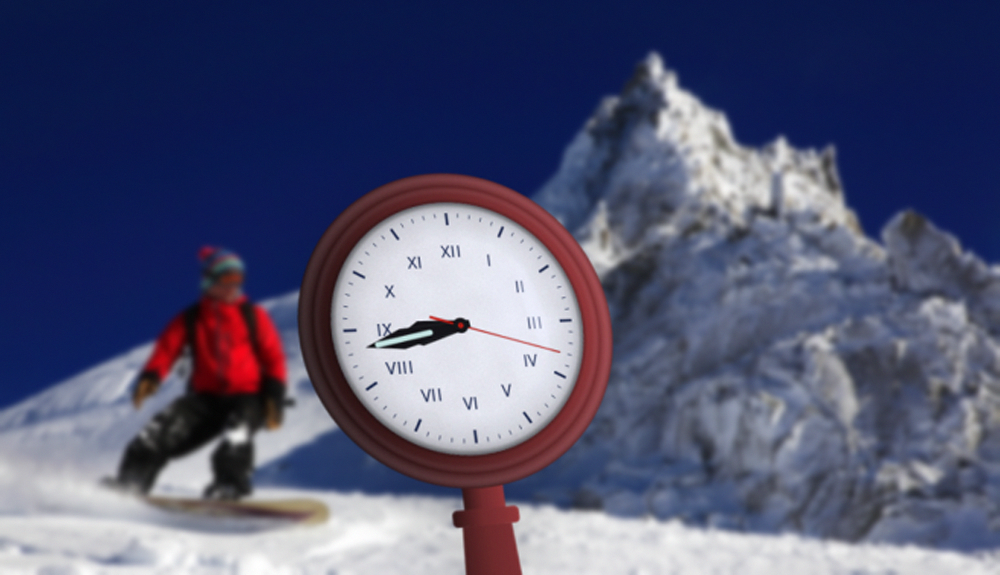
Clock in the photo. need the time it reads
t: 8:43:18
